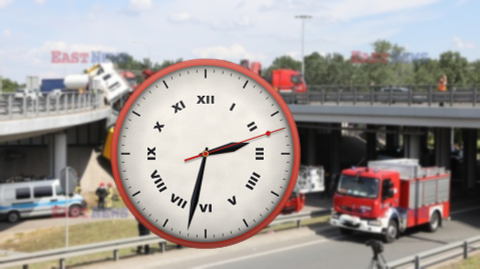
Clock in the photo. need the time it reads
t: 2:32:12
